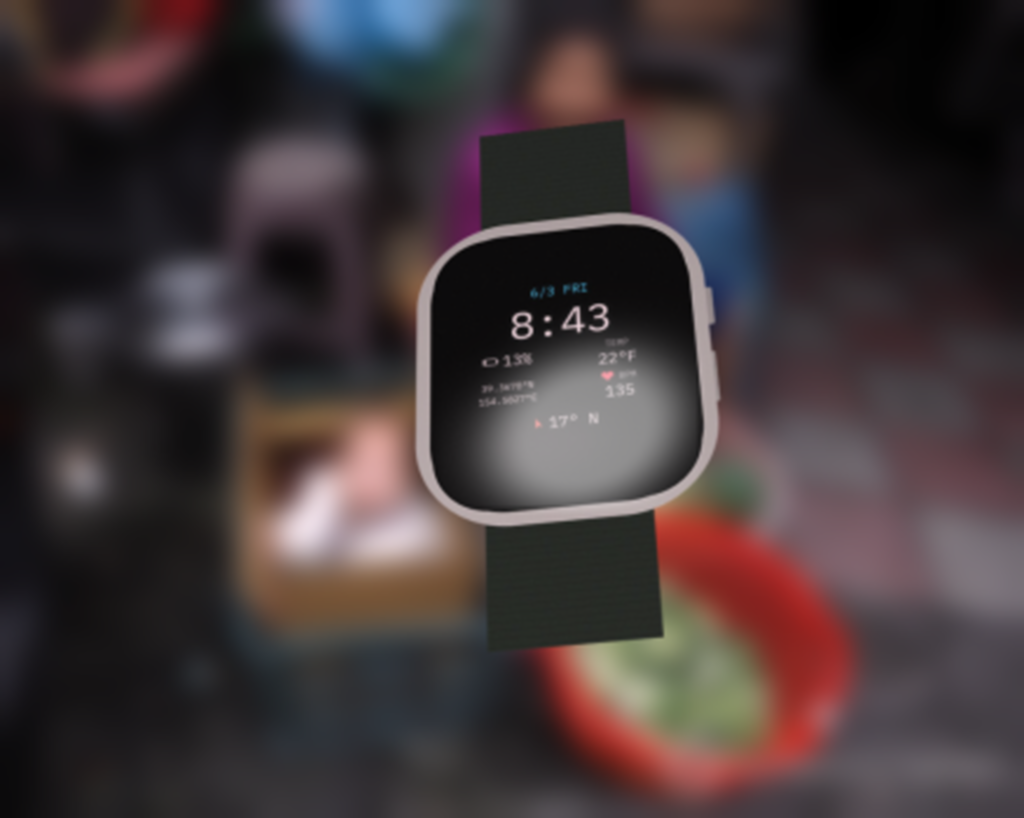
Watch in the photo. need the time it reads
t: 8:43
